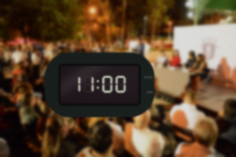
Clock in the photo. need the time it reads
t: 11:00
